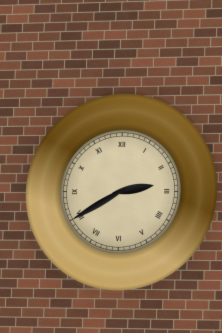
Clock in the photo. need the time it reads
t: 2:40
